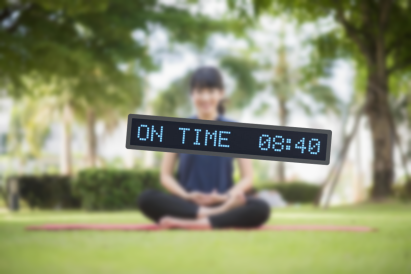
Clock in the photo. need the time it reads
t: 8:40
